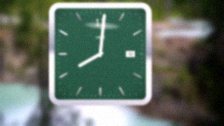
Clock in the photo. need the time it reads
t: 8:01
